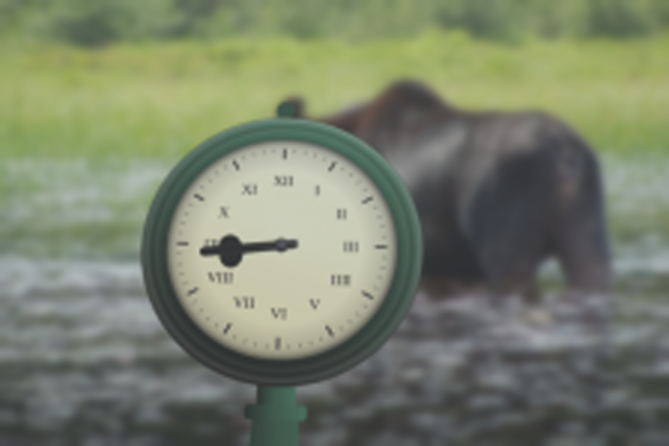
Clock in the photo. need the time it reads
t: 8:44
